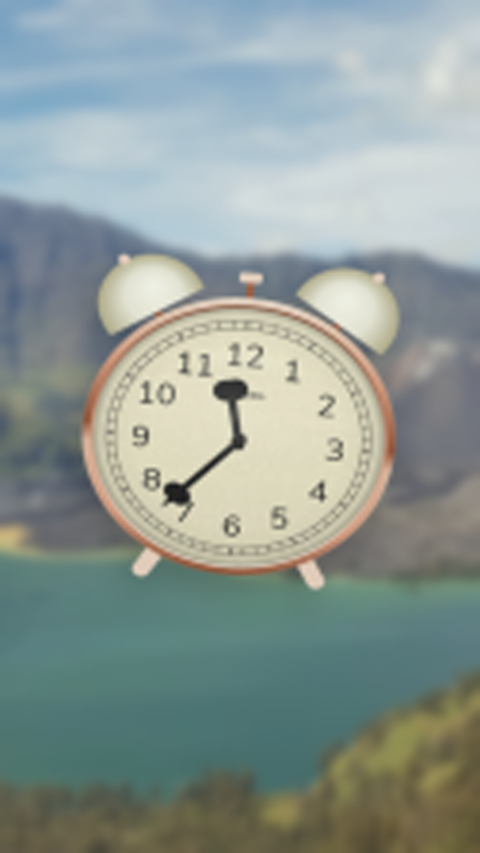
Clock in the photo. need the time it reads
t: 11:37
